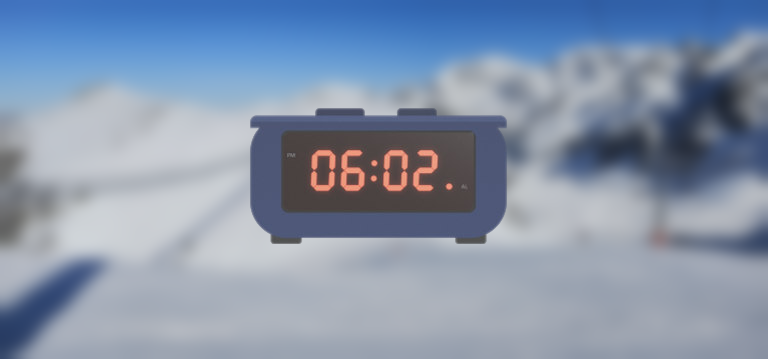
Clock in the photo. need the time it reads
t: 6:02
